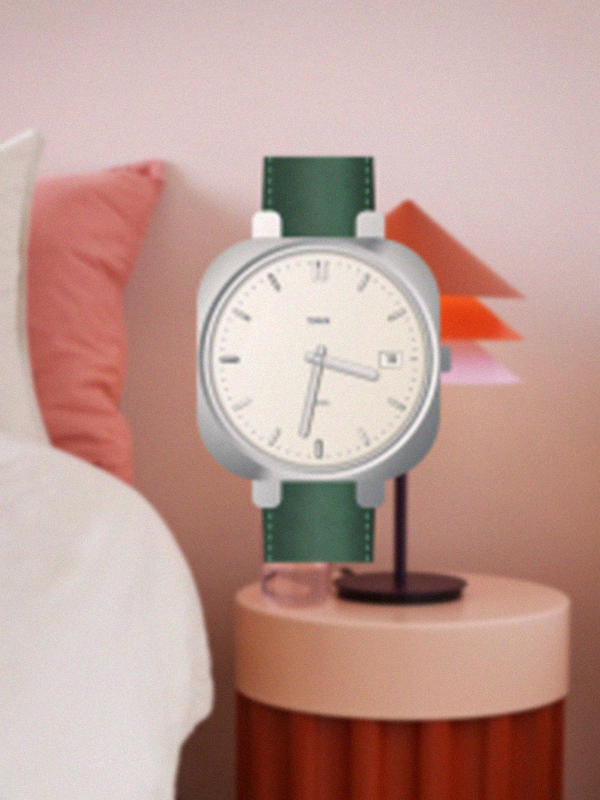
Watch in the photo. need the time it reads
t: 3:32
